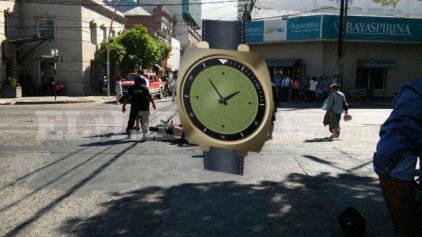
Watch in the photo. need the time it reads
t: 1:54
